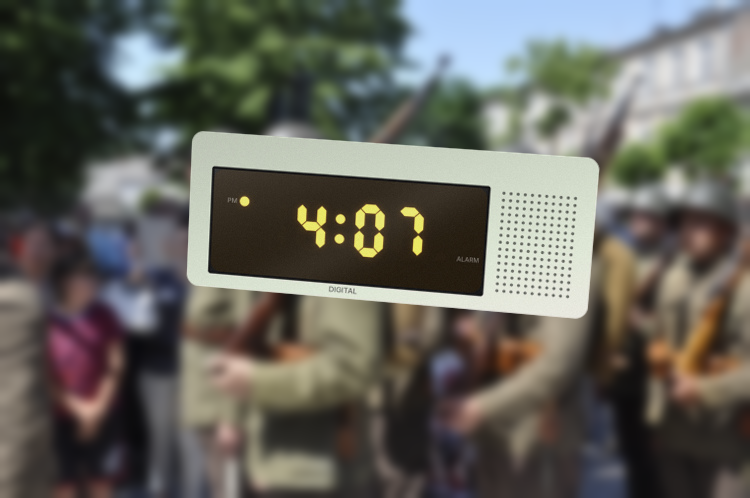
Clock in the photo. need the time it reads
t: 4:07
